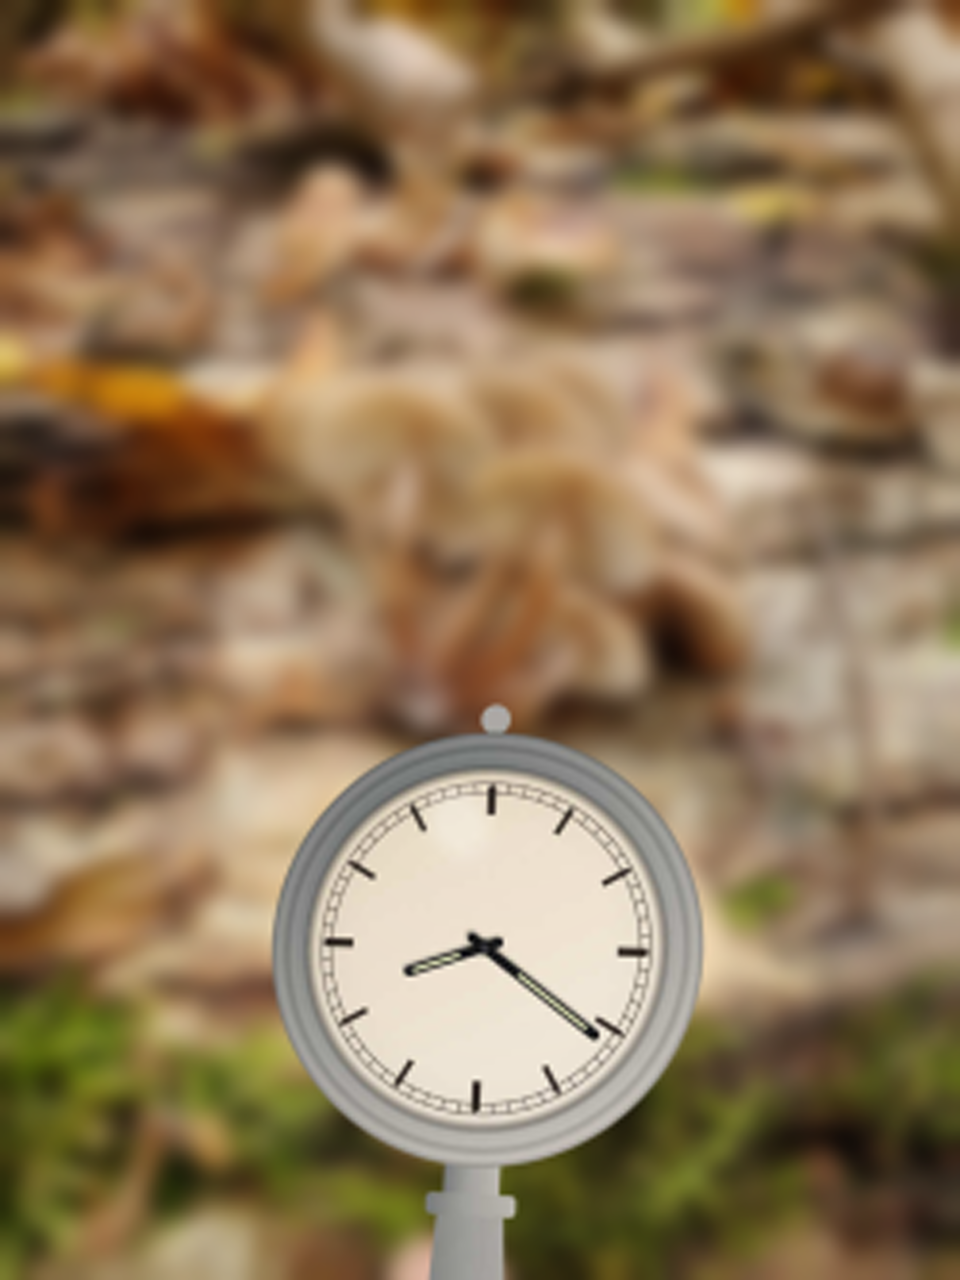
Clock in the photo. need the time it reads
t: 8:21
